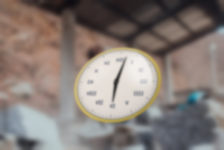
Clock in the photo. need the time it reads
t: 6:02
